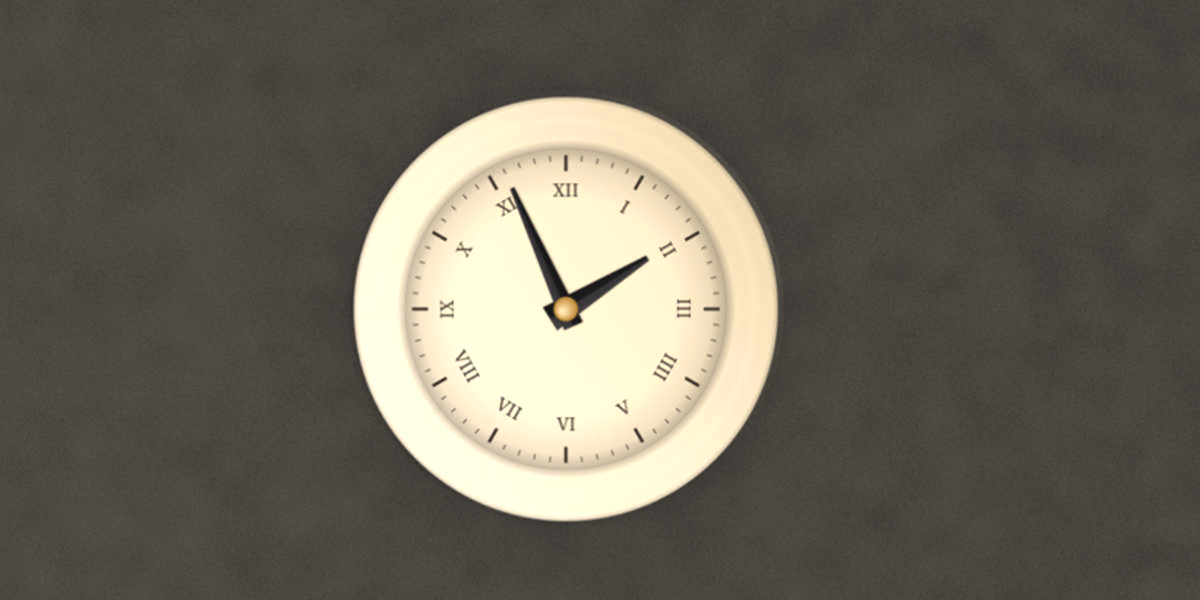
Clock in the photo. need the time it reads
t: 1:56
